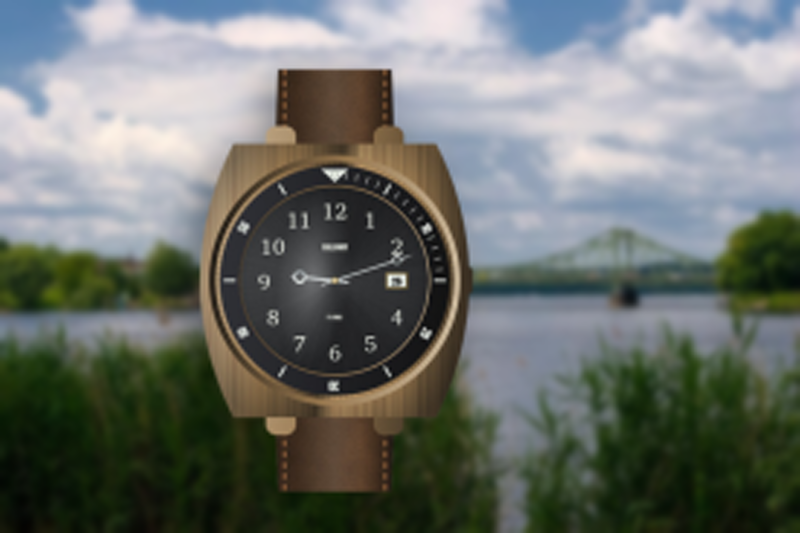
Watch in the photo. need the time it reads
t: 9:12
